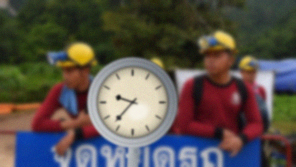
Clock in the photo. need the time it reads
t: 9:37
